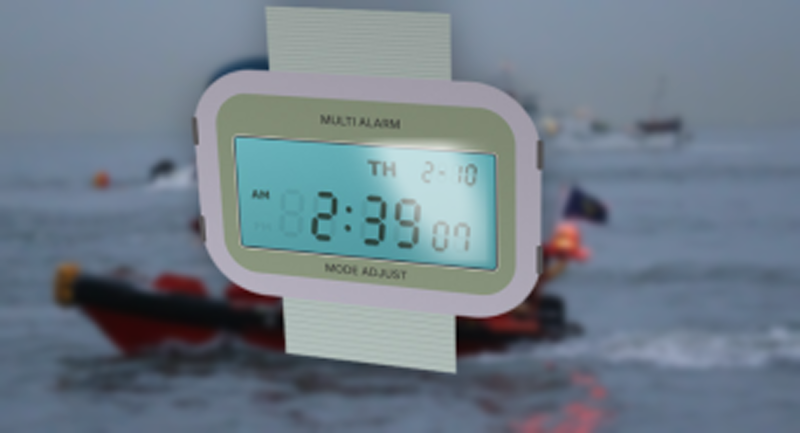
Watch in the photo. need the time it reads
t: 2:39:07
